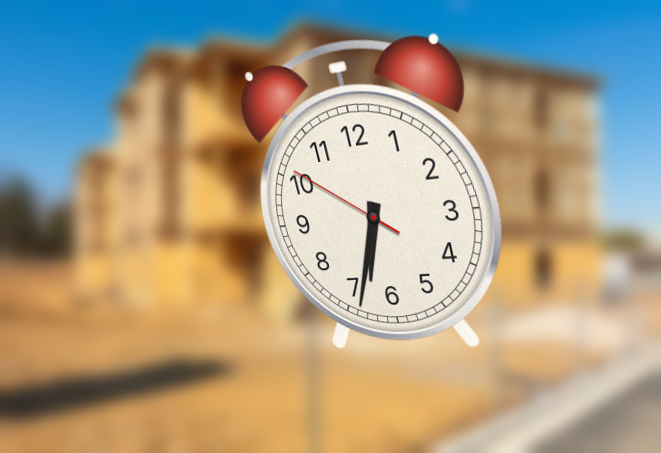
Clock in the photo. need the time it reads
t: 6:33:51
